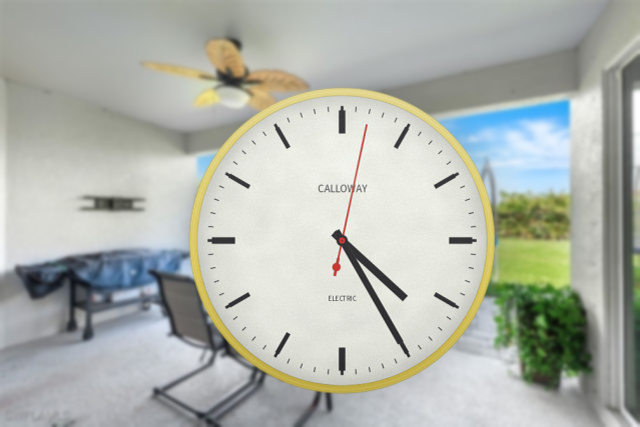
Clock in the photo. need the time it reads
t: 4:25:02
